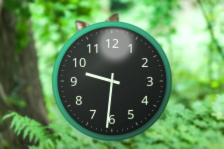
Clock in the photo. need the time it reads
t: 9:31
